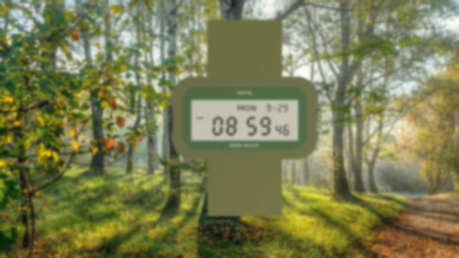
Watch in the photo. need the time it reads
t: 8:59
